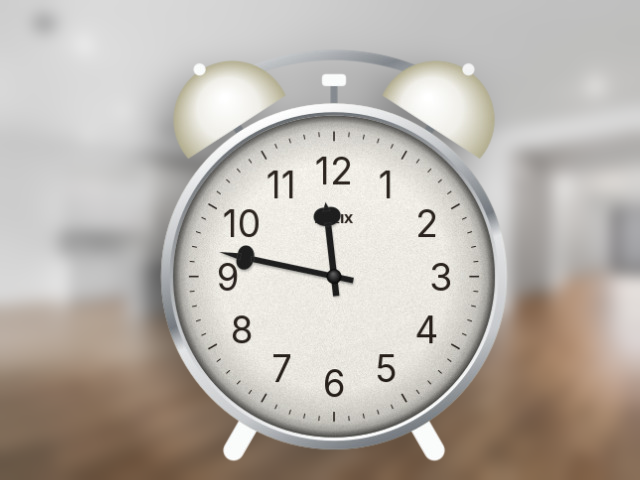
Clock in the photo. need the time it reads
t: 11:47
